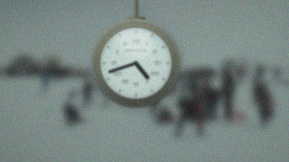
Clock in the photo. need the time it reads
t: 4:42
